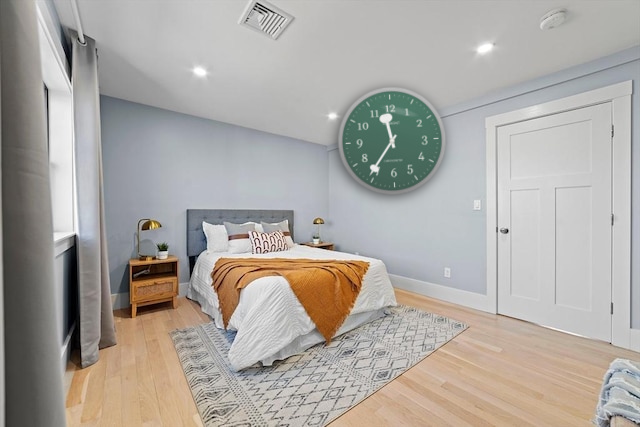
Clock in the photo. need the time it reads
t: 11:36
